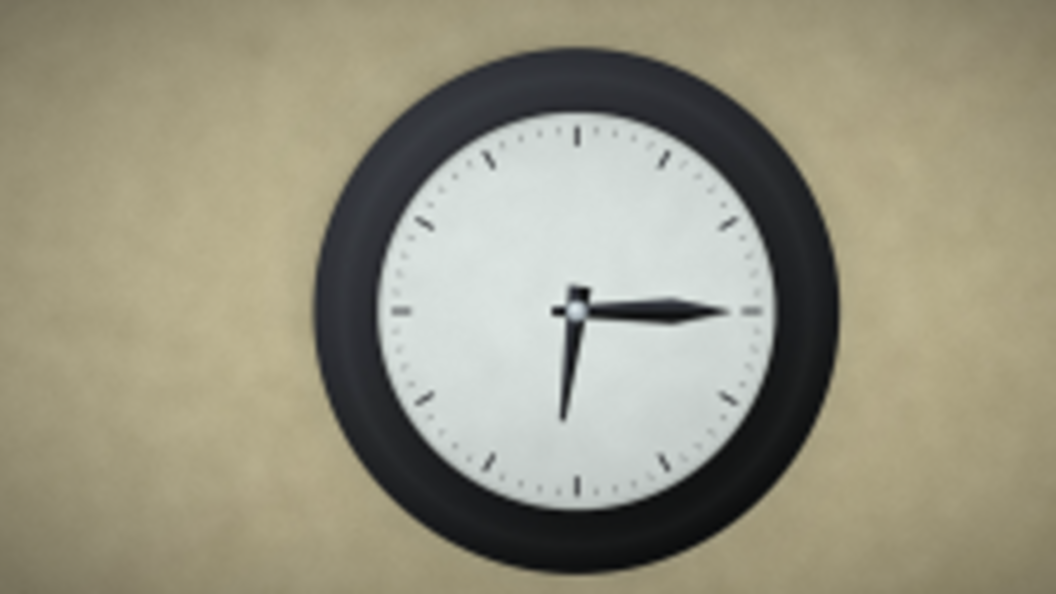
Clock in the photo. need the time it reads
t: 6:15
